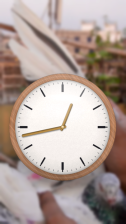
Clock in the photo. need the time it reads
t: 12:43
